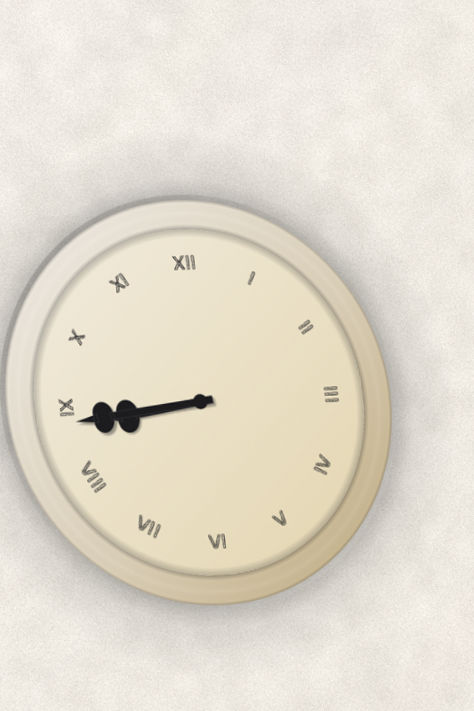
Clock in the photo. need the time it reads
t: 8:44
